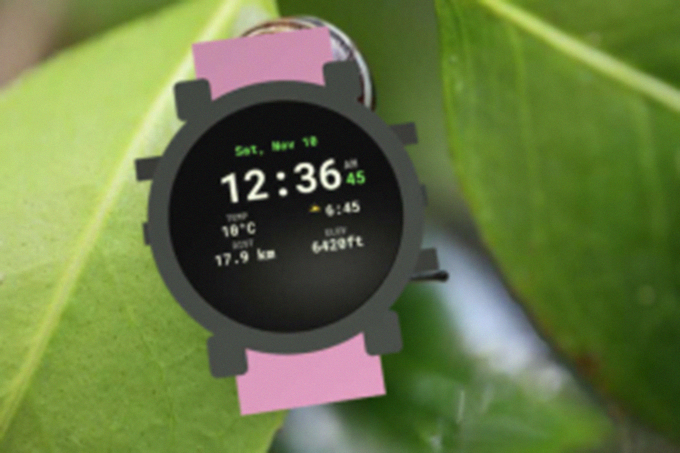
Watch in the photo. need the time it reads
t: 12:36
